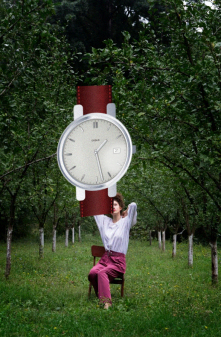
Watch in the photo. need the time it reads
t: 1:28
